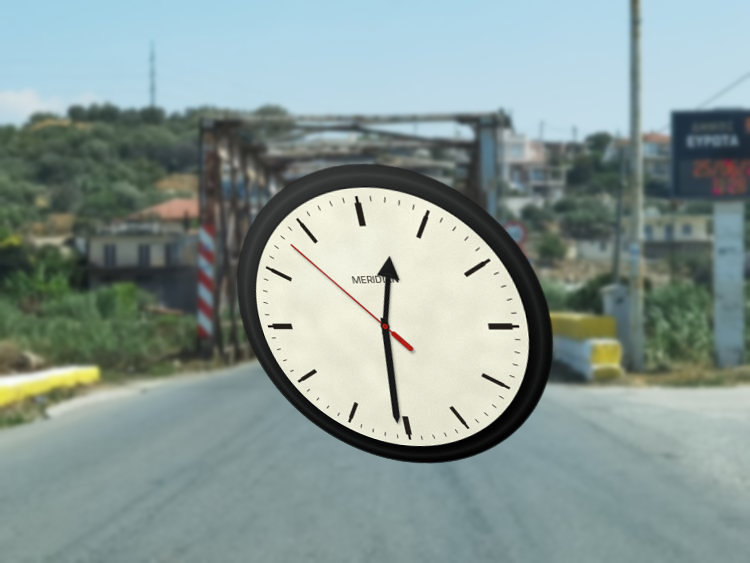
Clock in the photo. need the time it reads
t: 12:30:53
